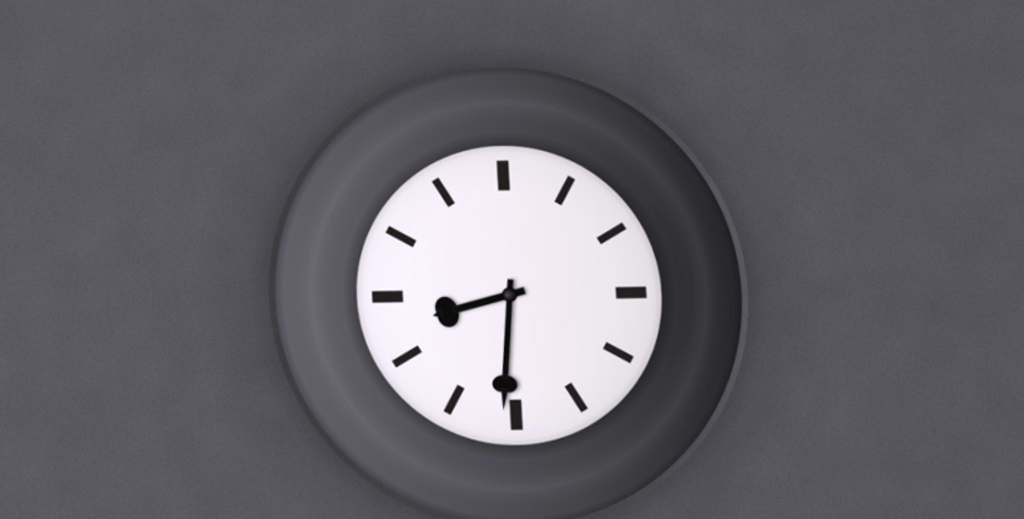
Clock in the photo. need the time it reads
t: 8:31
